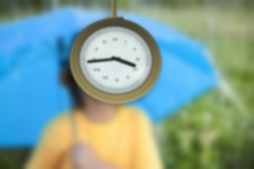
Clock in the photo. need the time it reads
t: 3:44
